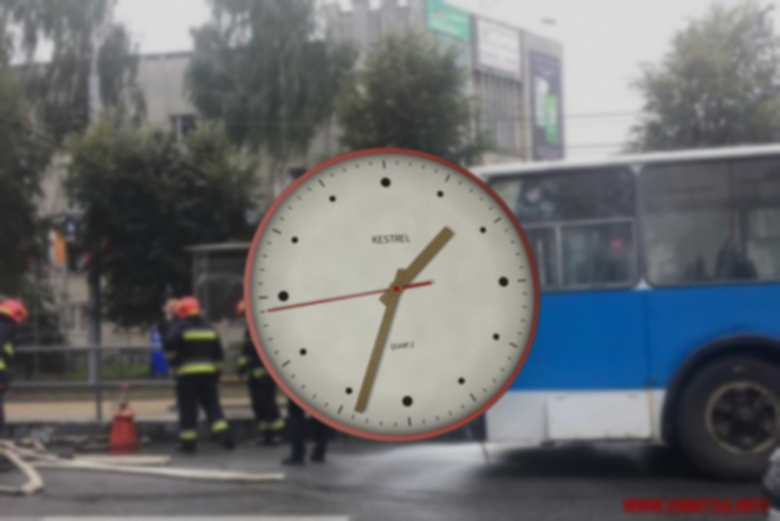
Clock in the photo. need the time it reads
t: 1:33:44
